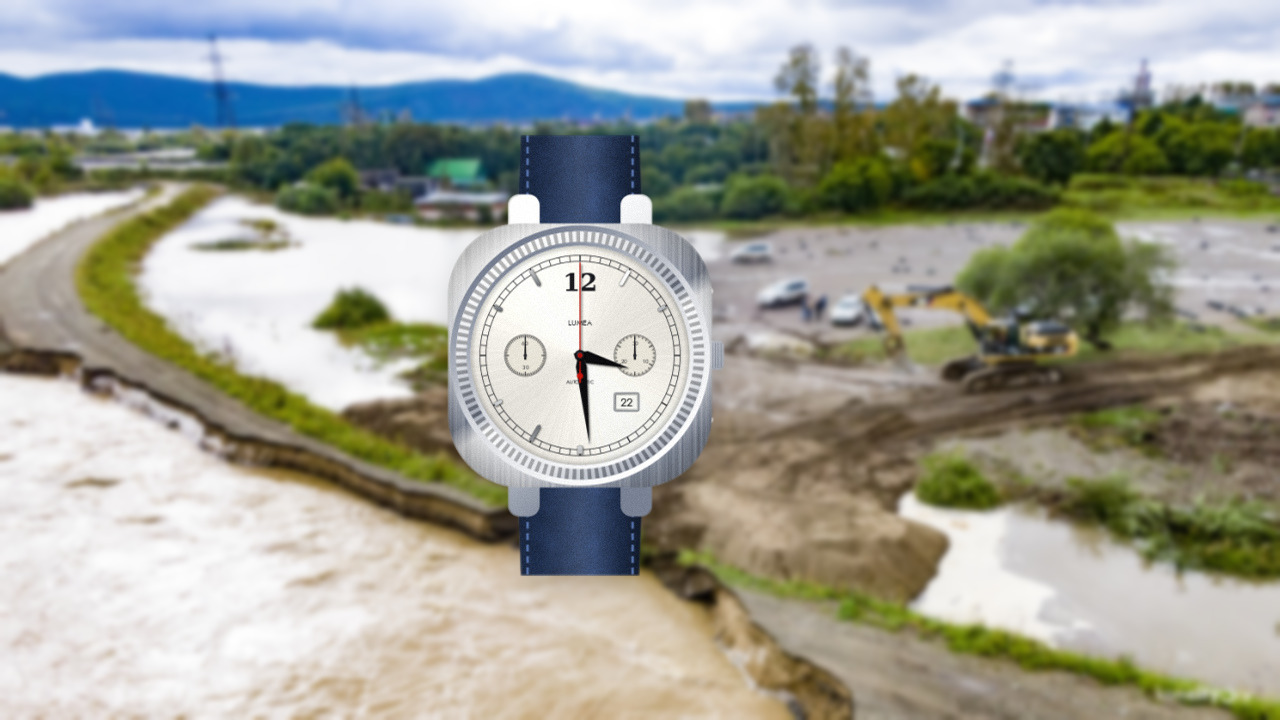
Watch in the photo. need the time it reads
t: 3:29
